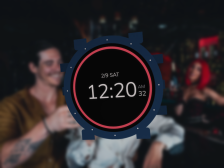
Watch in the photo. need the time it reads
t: 12:20
